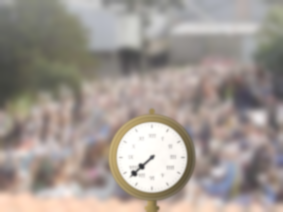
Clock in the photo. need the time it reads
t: 7:38
